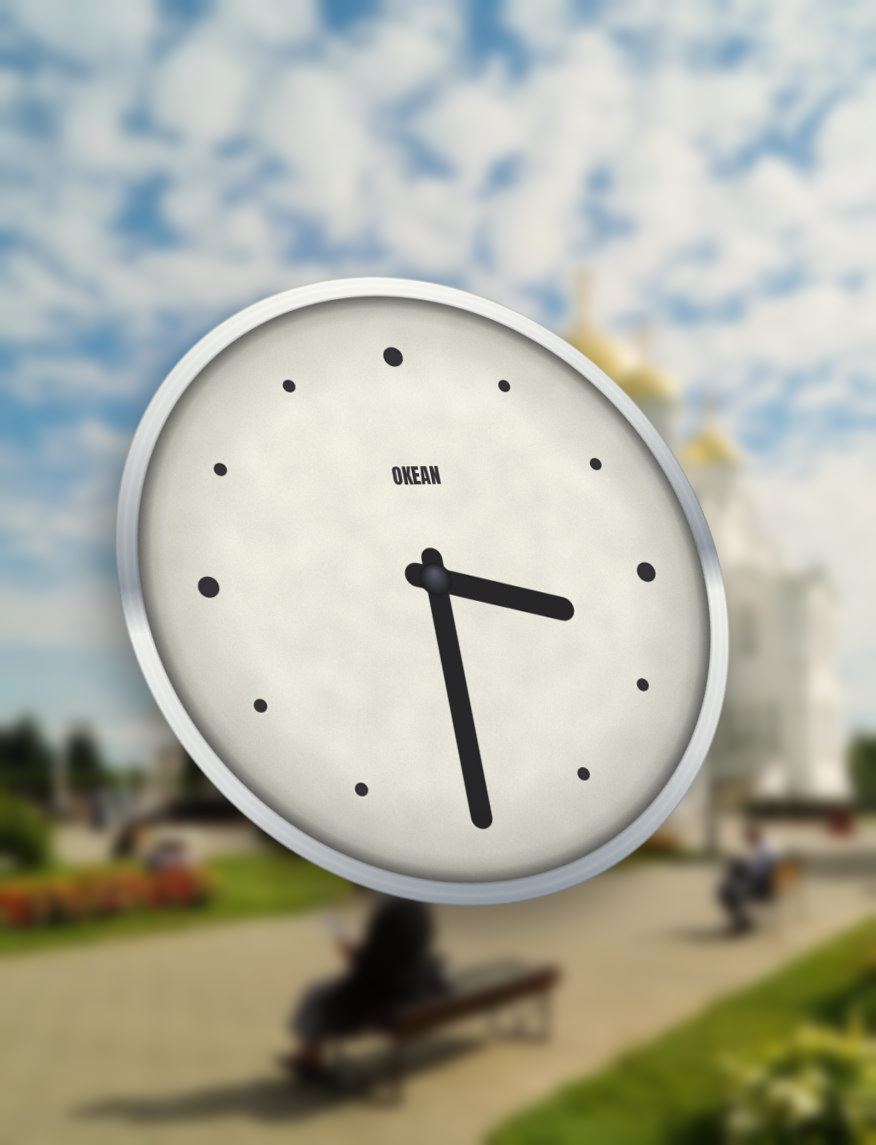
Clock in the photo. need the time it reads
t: 3:30
